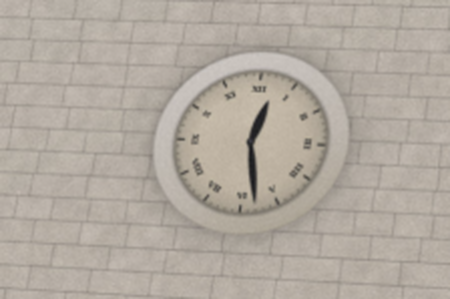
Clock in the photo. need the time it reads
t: 12:28
